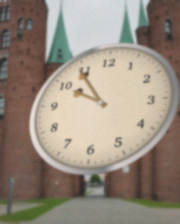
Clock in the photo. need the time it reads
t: 9:54
